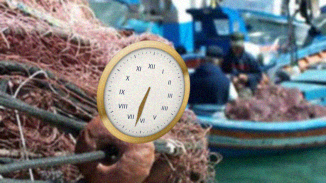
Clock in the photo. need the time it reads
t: 6:32
